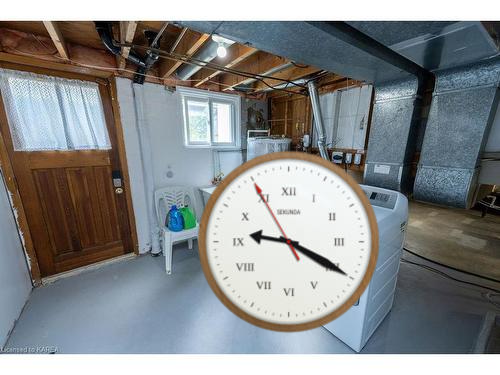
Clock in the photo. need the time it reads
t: 9:19:55
